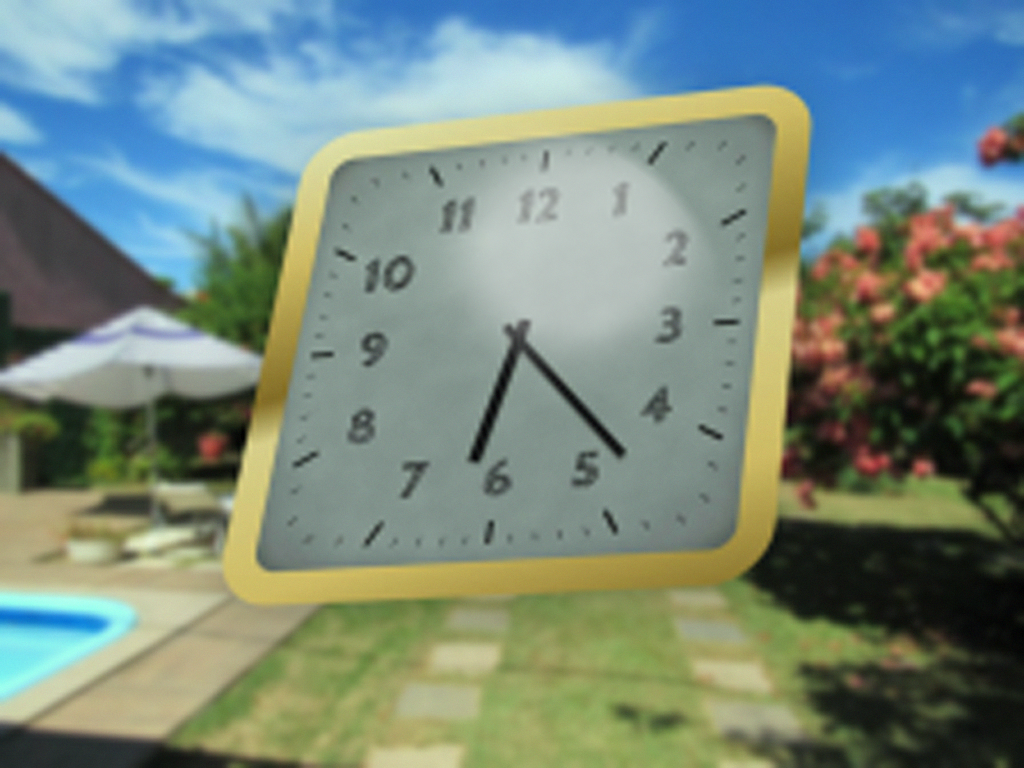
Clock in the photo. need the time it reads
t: 6:23
